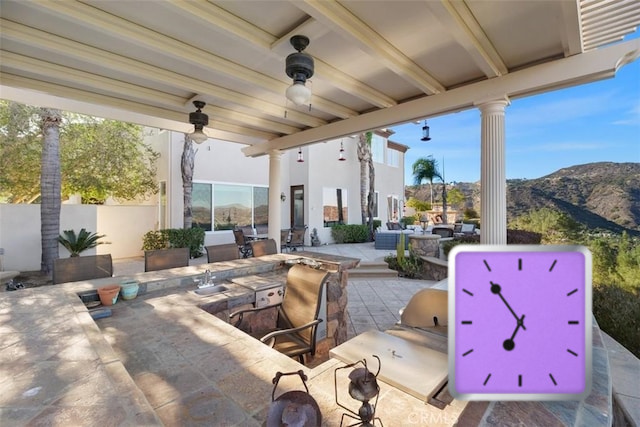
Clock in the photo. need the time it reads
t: 6:54
